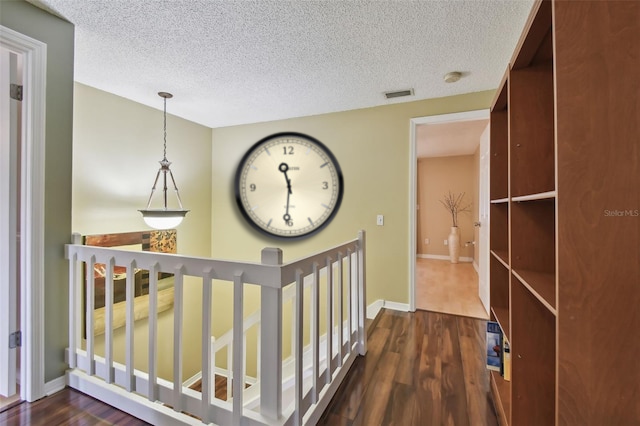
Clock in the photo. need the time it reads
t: 11:31
